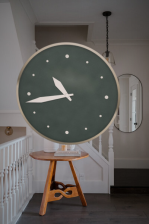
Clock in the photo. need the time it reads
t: 10:43
